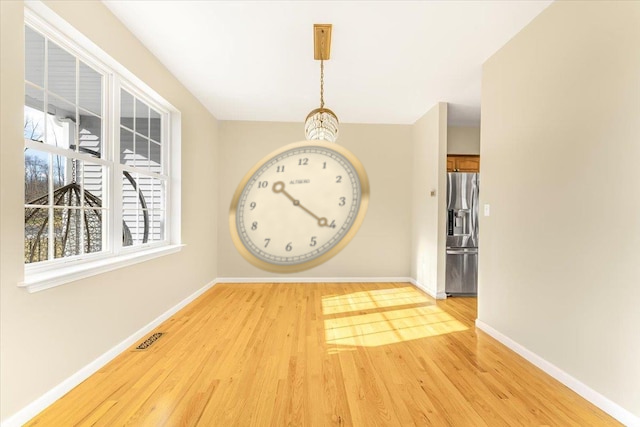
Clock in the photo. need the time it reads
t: 10:21
